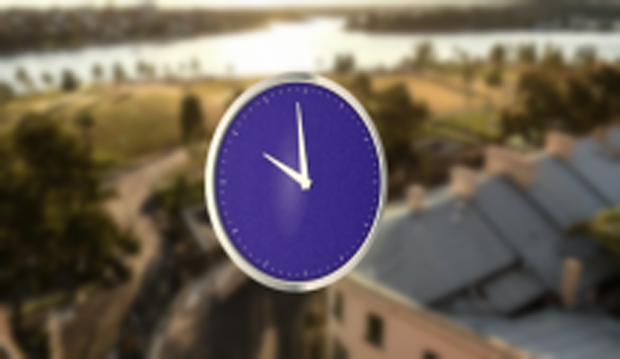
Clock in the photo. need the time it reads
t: 9:59
